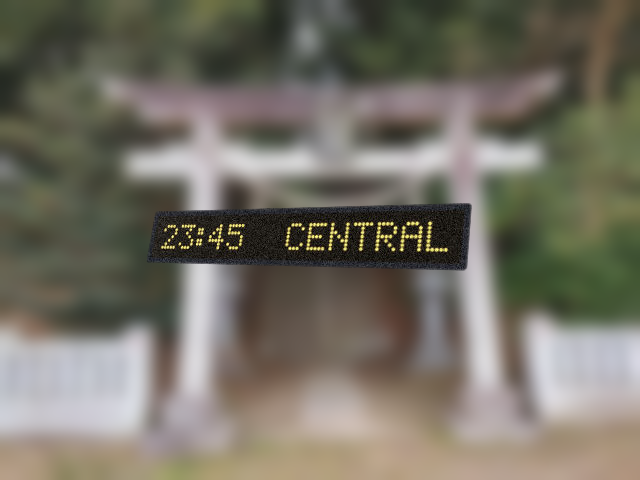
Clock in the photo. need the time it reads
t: 23:45
